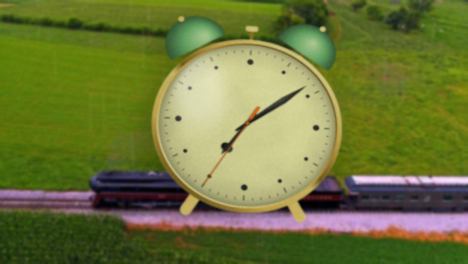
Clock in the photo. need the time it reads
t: 7:08:35
